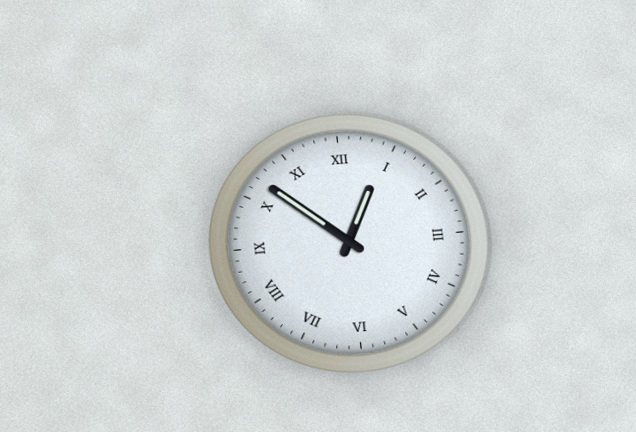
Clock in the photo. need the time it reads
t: 12:52
